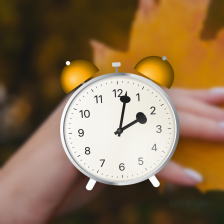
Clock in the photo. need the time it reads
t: 2:02
